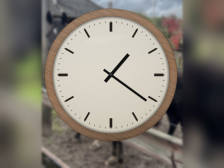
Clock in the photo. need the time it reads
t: 1:21
